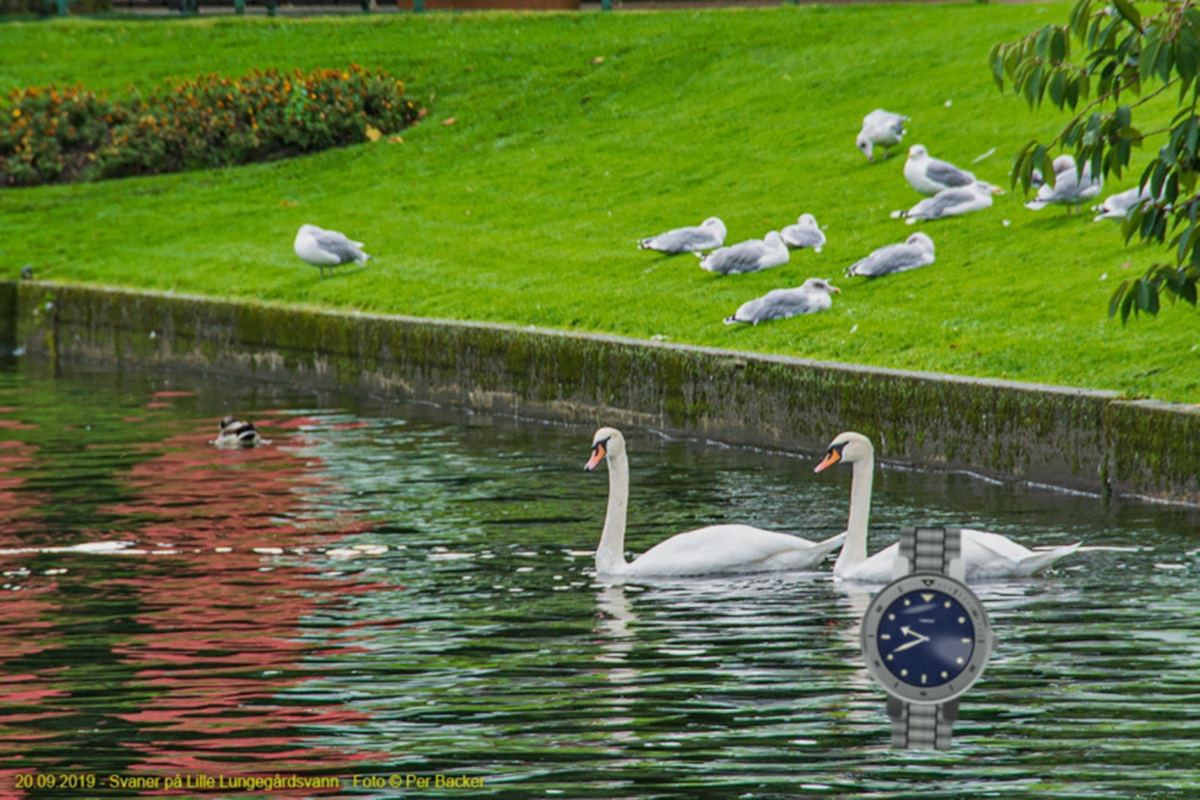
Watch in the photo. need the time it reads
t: 9:41
